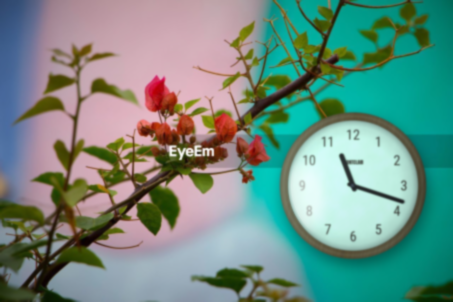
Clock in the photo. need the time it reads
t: 11:18
